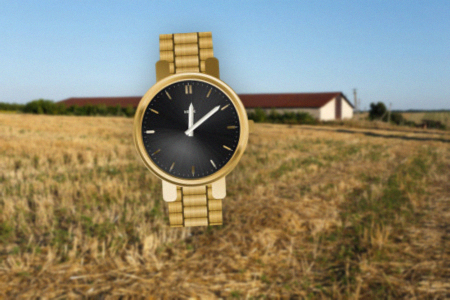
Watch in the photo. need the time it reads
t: 12:09
